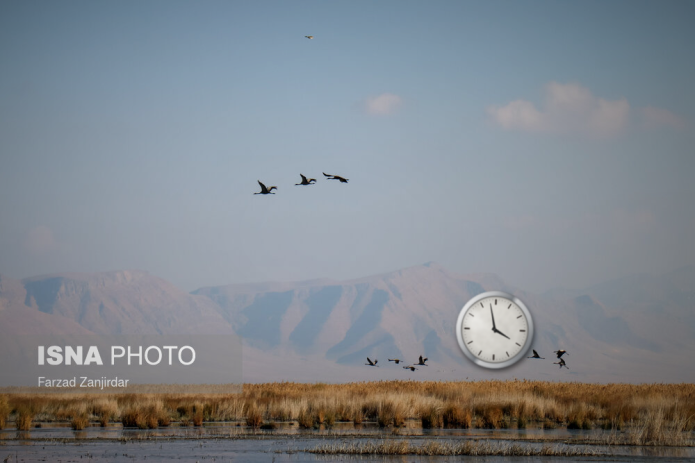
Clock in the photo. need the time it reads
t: 3:58
